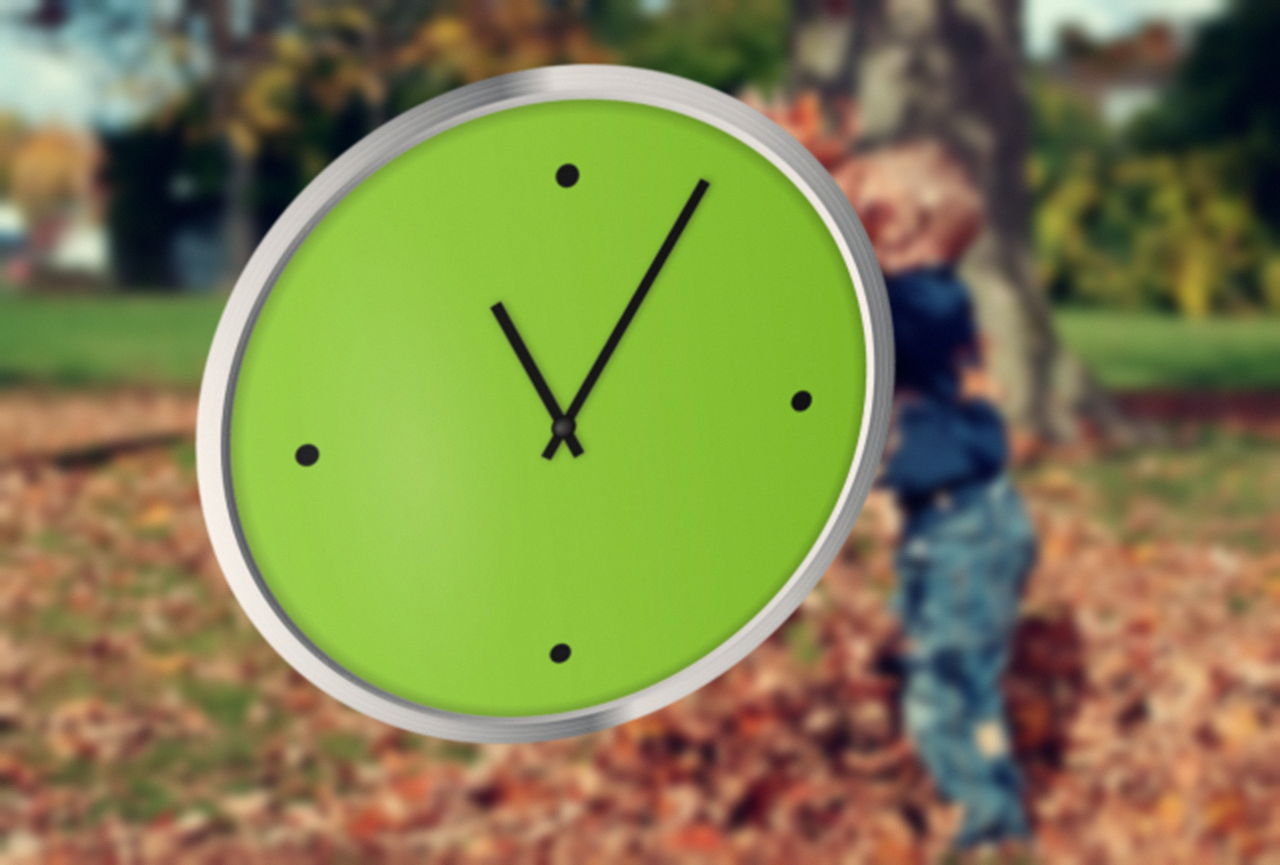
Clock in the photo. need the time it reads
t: 11:05
